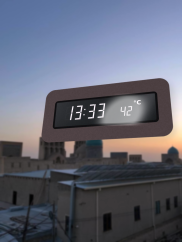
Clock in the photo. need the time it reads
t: 13:33
